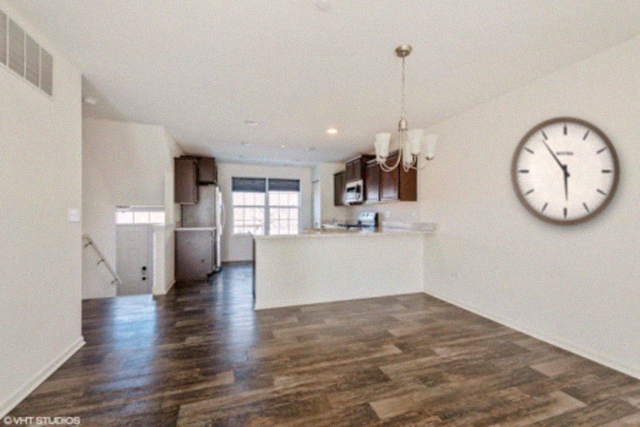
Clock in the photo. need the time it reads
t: 5:54
